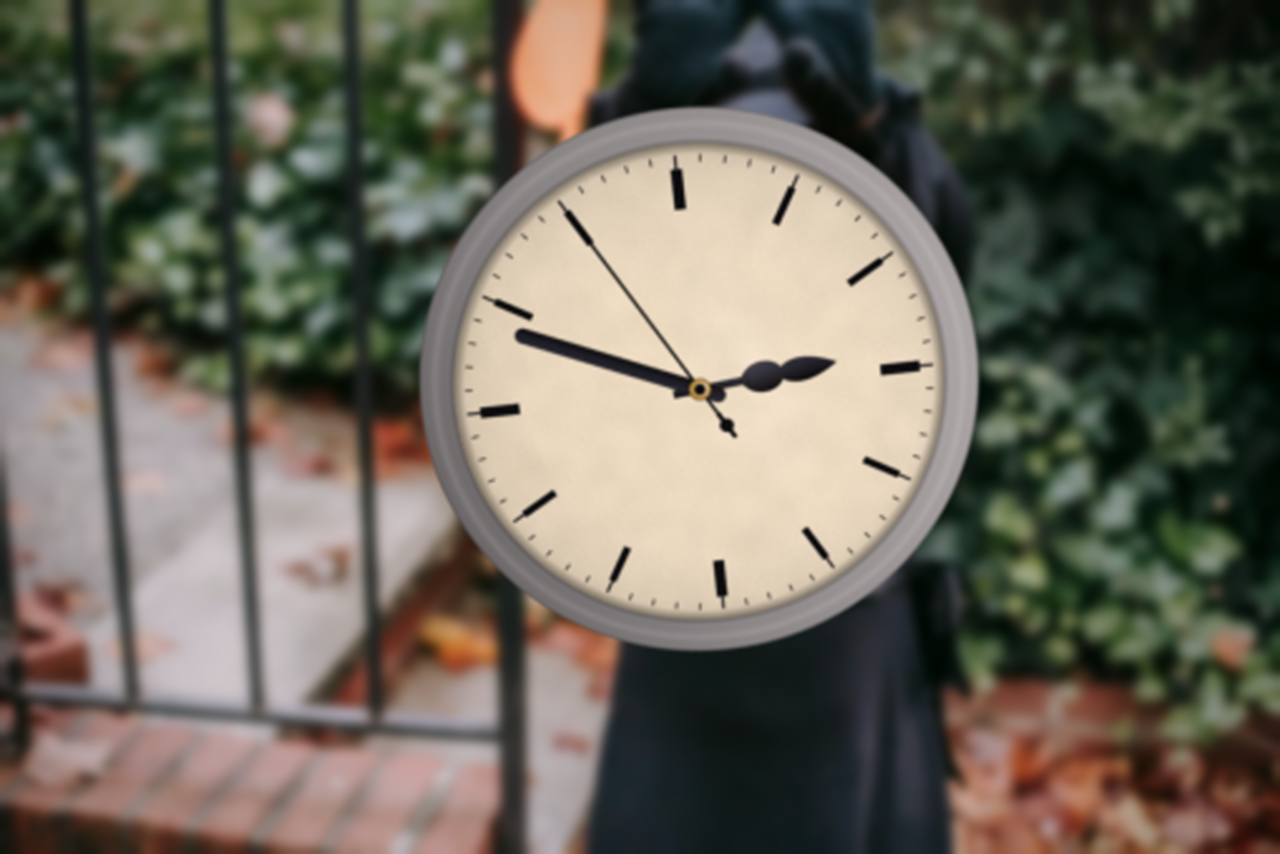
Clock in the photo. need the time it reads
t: 2:48:55
